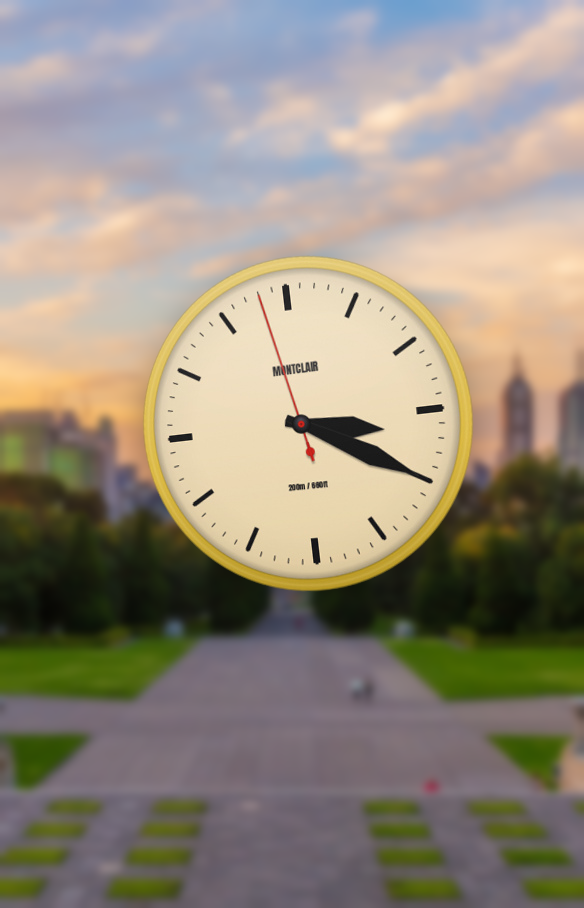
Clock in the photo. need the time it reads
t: 3:19:58
